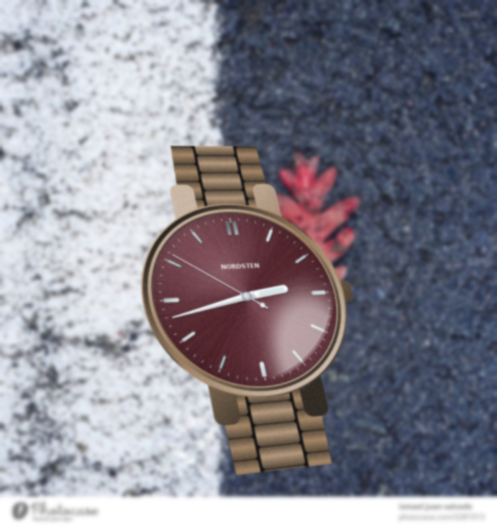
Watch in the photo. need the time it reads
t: 2:42:51
